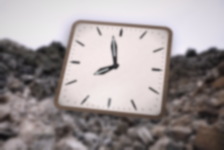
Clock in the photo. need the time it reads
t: 7:58
